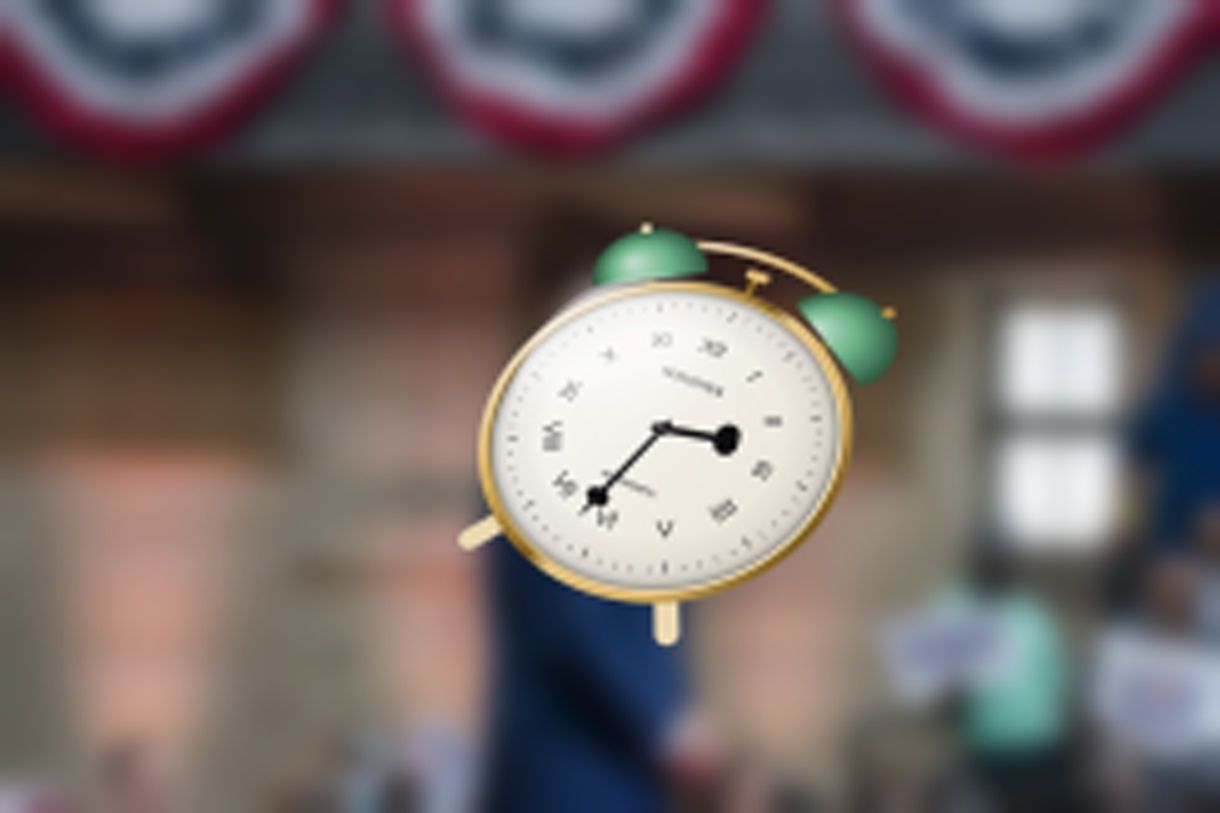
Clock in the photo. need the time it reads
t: 2:32
